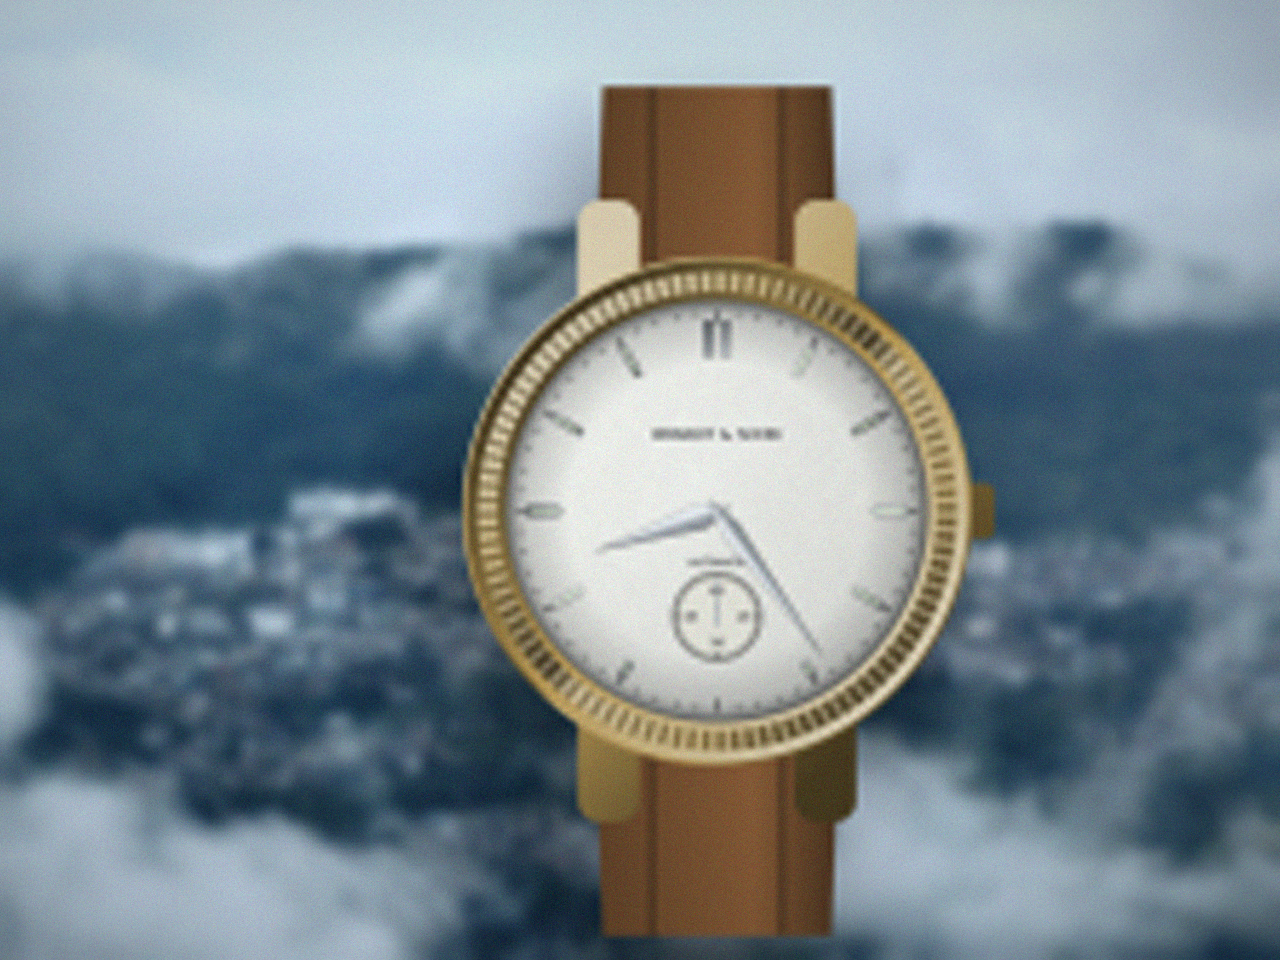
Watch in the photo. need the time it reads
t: 8:24
